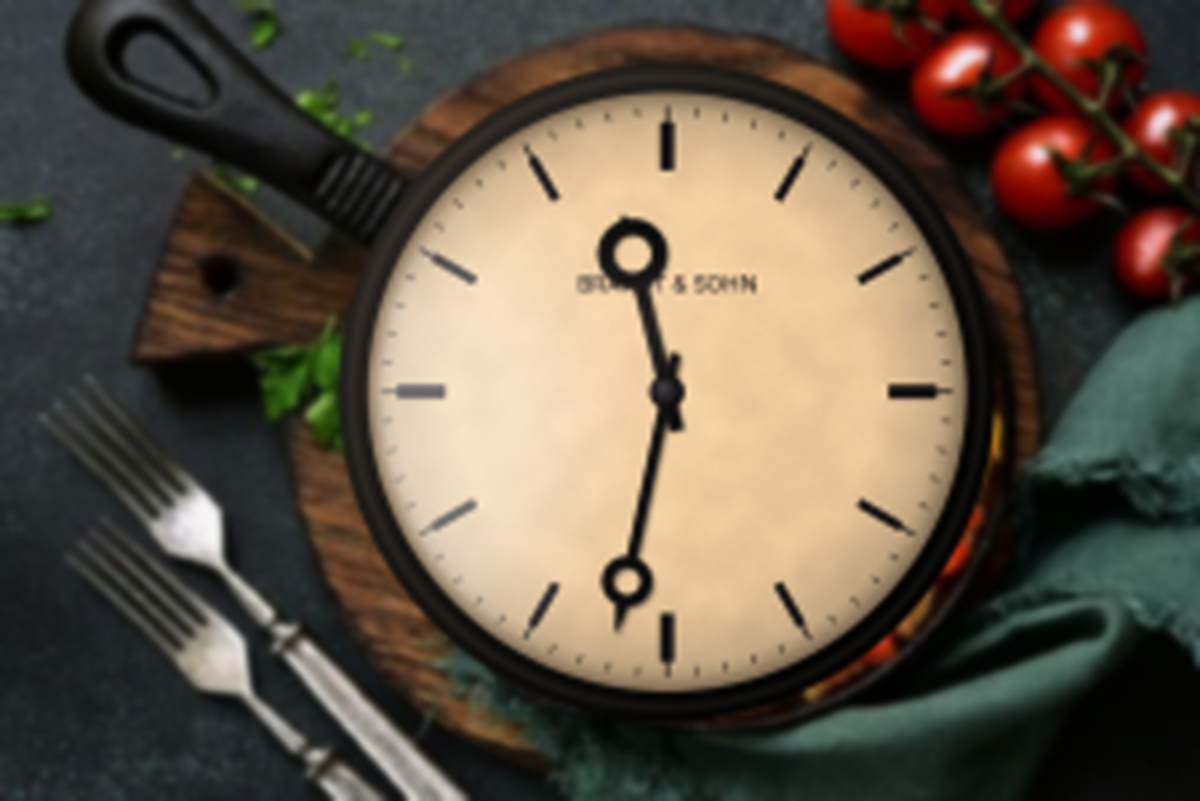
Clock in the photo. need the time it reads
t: 11:32
